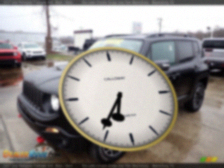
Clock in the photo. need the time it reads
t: 6:36
